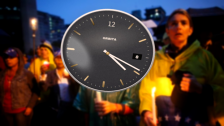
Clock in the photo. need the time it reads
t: 4:19
